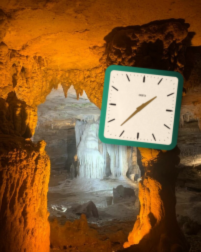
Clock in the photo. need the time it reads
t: 1:37
